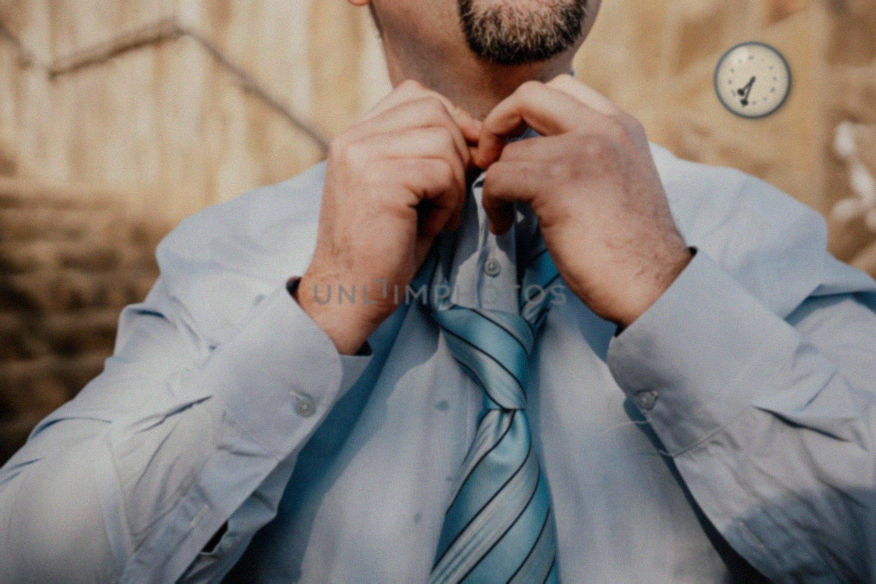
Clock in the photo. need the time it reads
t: 7:34
